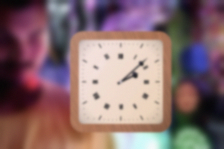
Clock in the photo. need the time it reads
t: 2:08
